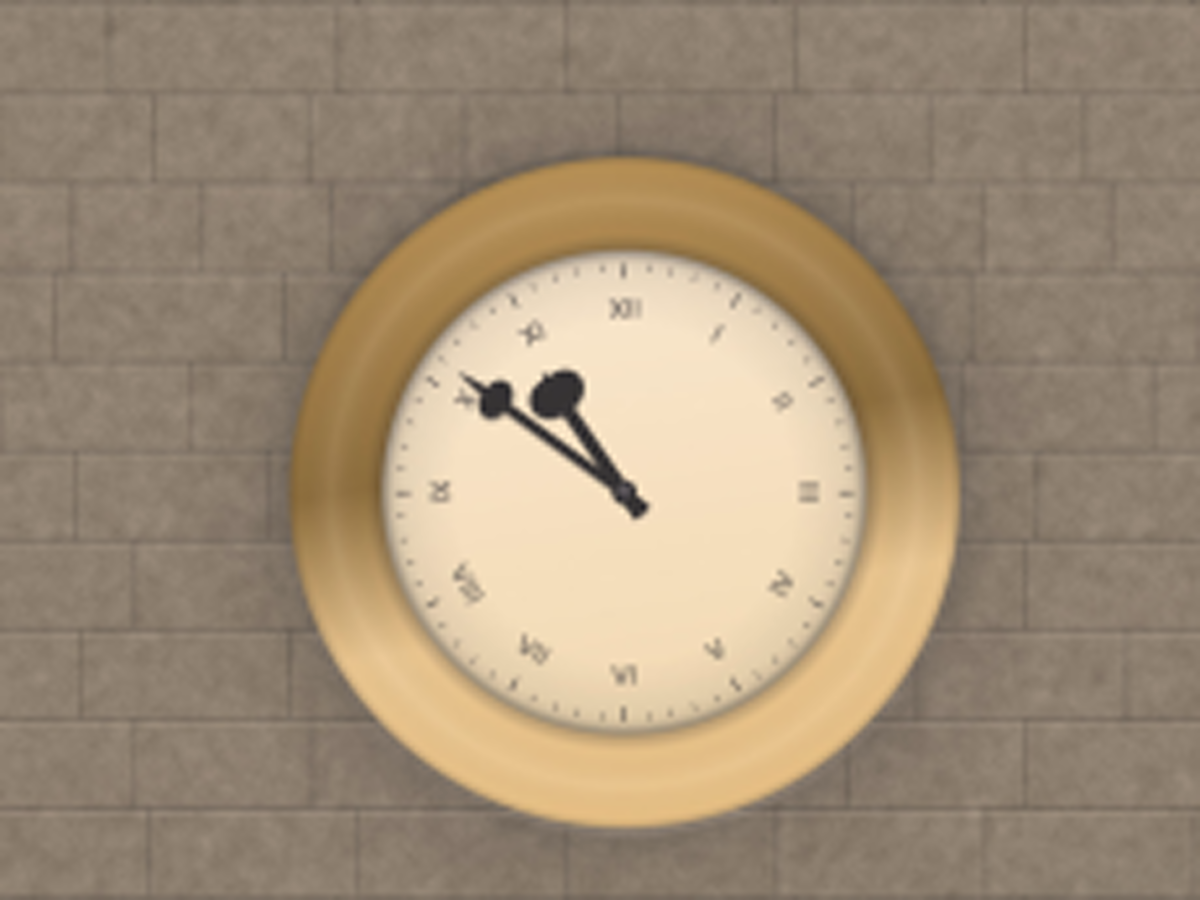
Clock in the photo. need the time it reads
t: 10:51
